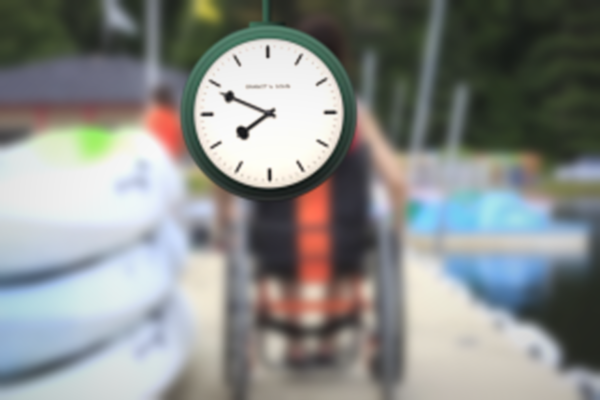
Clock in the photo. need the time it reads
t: 7:49
